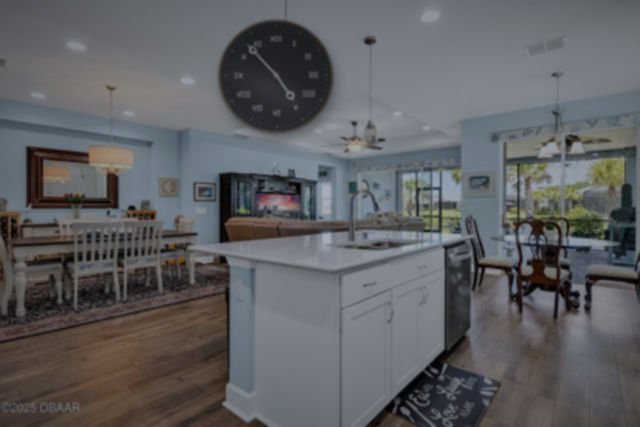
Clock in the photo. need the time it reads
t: 4:53
